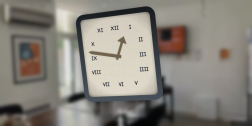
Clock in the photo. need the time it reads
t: 12:47
